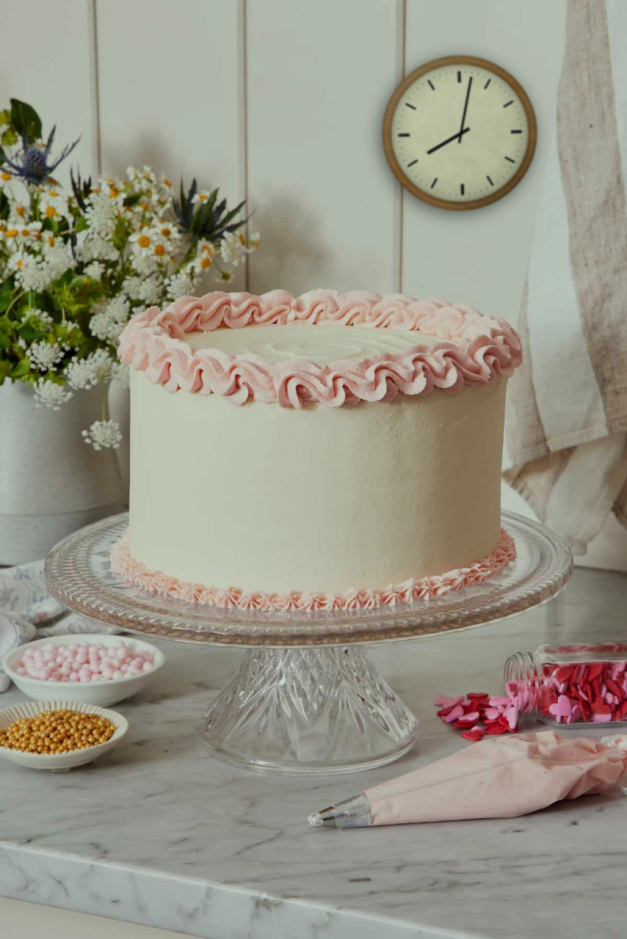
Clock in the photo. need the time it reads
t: 8:02
